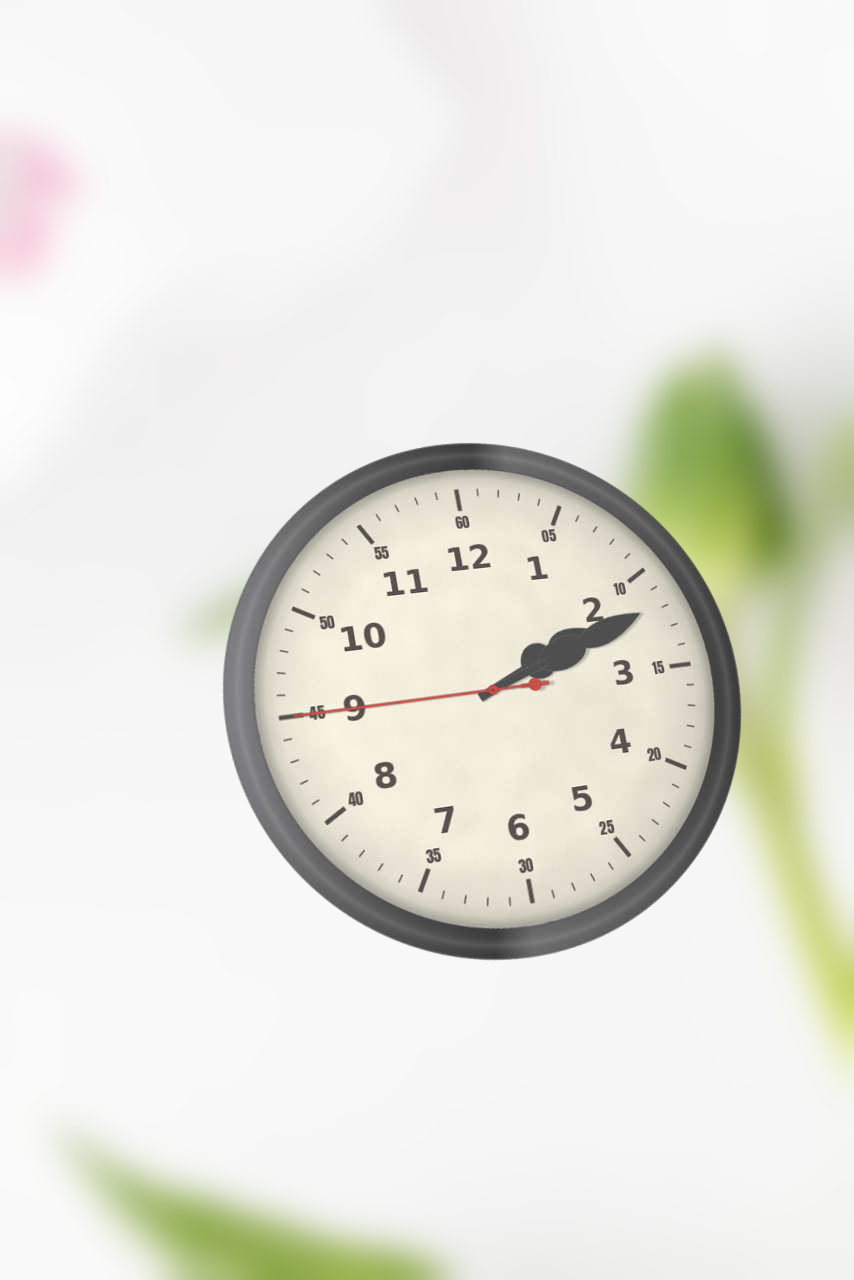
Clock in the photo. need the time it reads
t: 2:11:45
